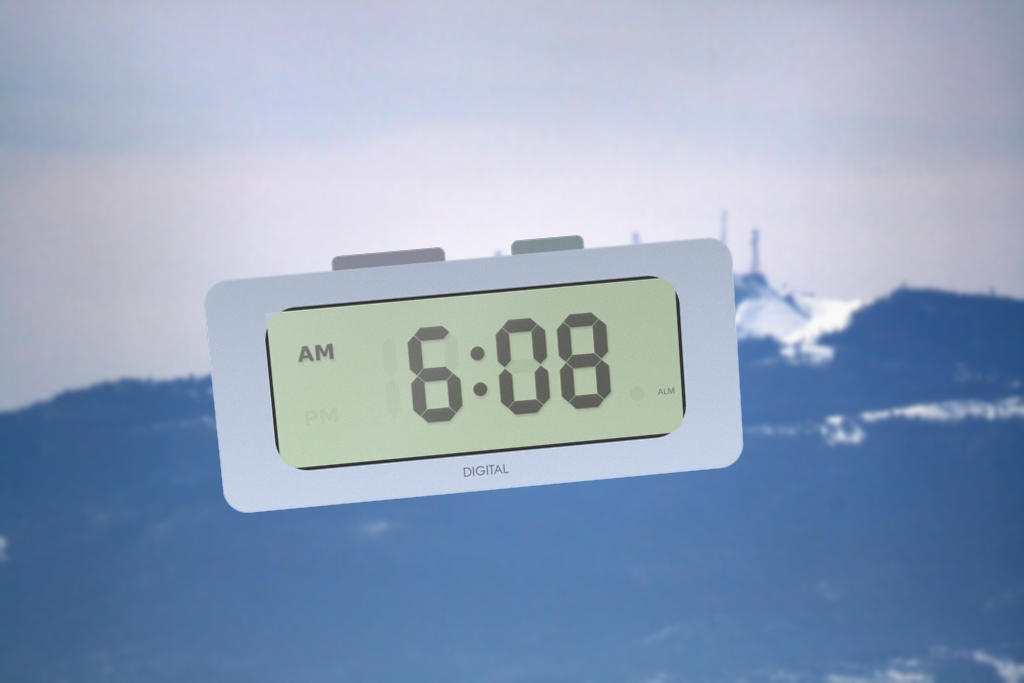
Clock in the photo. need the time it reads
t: 6:08
